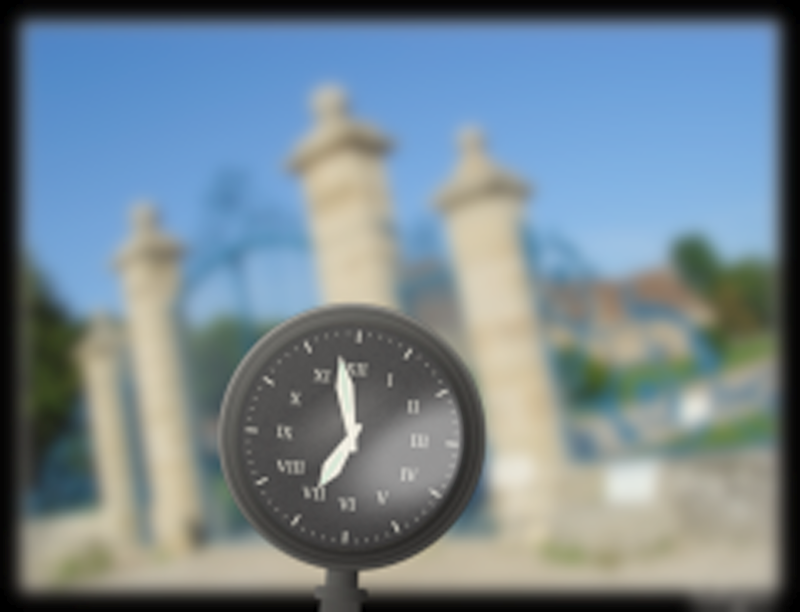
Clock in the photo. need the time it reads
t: 6:58
